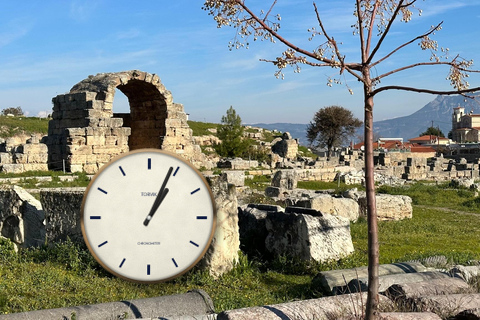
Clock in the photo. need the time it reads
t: 1:04
